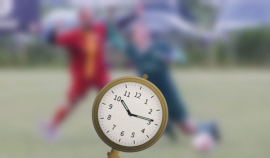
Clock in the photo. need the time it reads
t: 10:14
